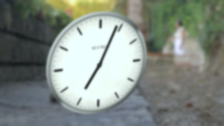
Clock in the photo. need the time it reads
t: 7:04
